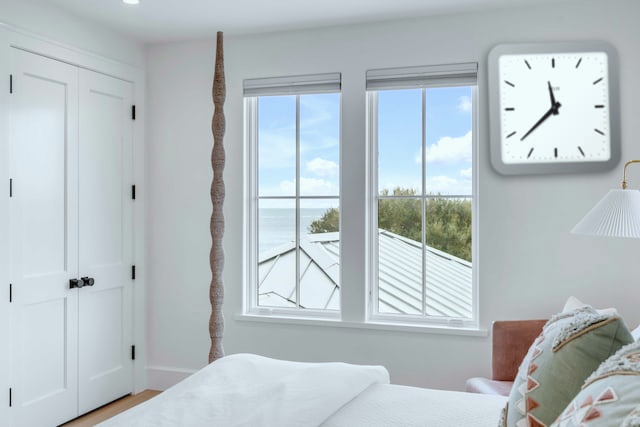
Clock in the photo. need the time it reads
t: 11:38
